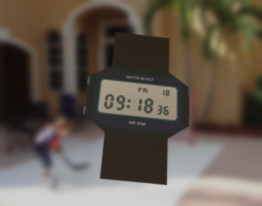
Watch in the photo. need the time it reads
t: 9:18:36
